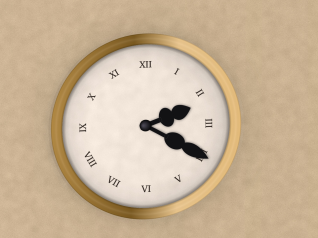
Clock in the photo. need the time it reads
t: 2:20
